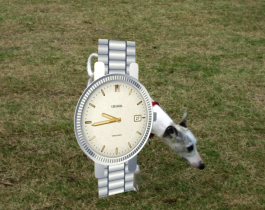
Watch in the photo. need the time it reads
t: 9:44
